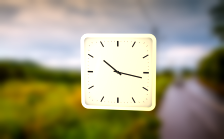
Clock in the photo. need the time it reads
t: 10:17
